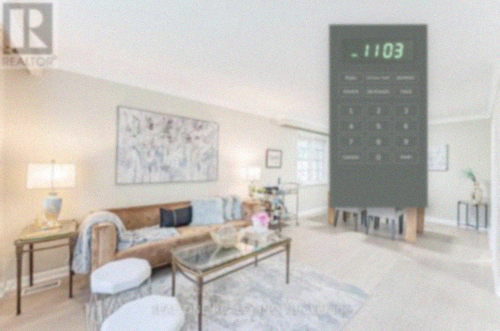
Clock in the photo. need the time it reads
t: 11:03
